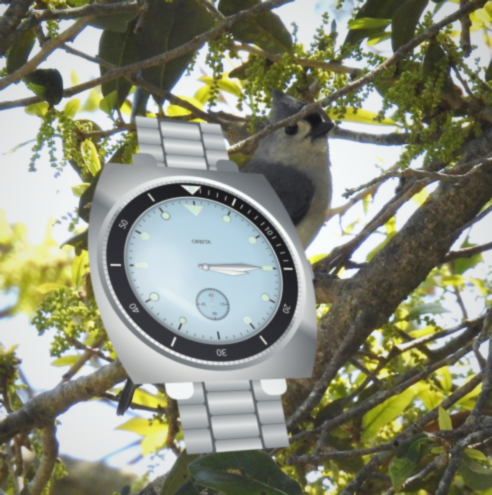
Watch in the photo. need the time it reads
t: 3:15
